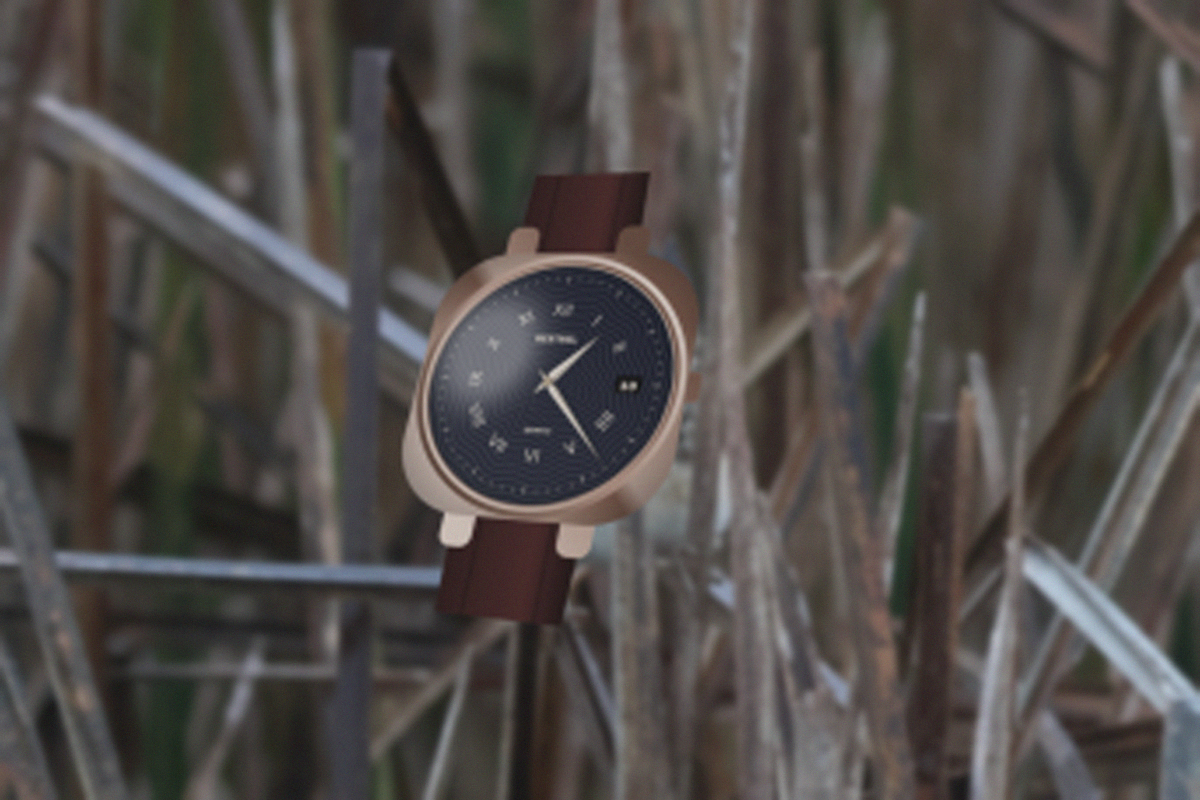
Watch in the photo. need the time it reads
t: 1:23
